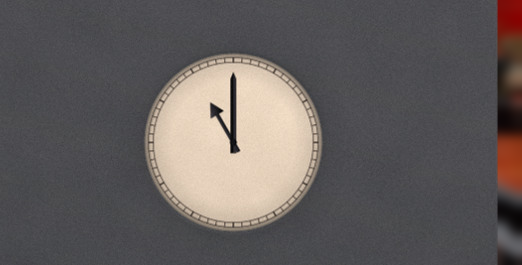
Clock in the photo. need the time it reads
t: 11:00
